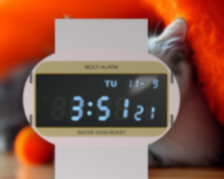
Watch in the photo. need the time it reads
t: 3:51:21
